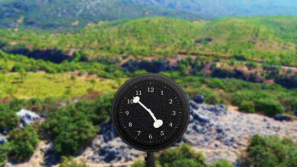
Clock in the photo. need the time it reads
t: 4:52
